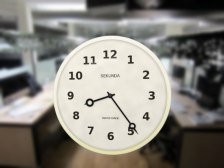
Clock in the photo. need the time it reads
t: 8:24
